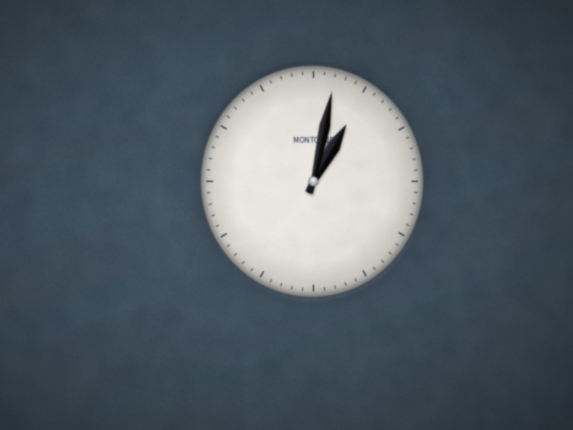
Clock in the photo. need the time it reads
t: 1:02
